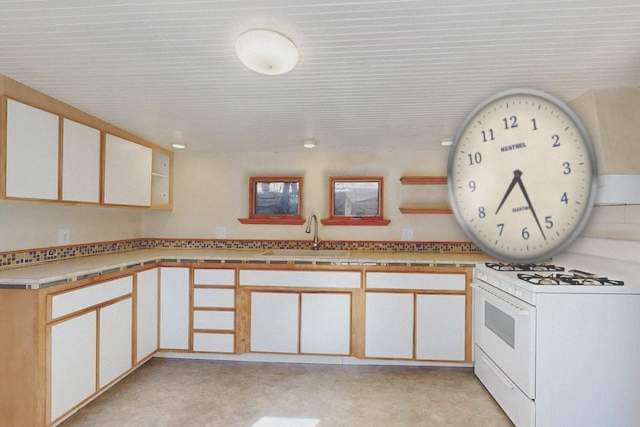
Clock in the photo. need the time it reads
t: 7:27
